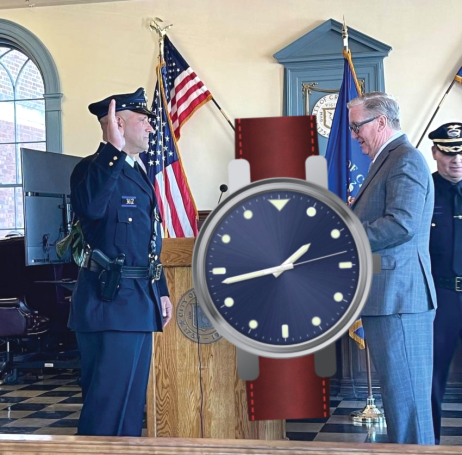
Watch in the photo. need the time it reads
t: 1:43:13
